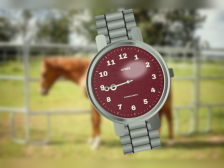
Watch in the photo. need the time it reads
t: 8:44
